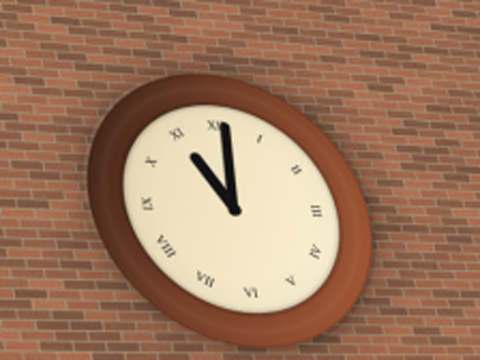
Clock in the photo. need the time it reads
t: 11:01
